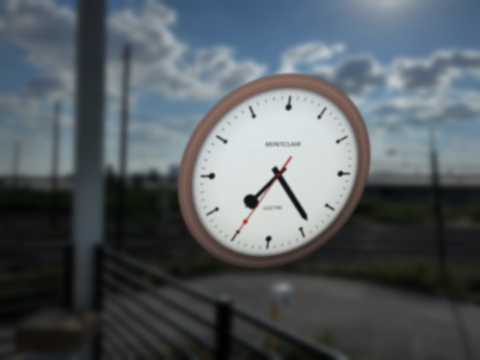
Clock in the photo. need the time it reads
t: 7:23:35
